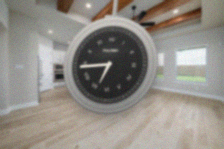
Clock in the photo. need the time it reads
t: 6:44
